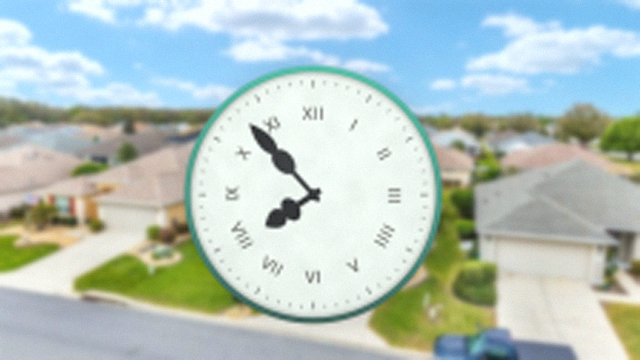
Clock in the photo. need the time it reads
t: 7:53
